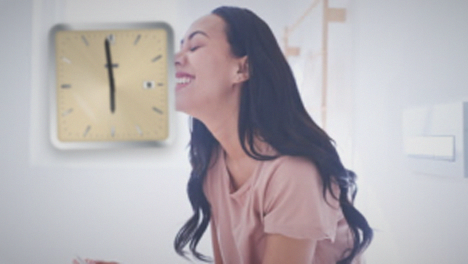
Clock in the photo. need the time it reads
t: 5:59
